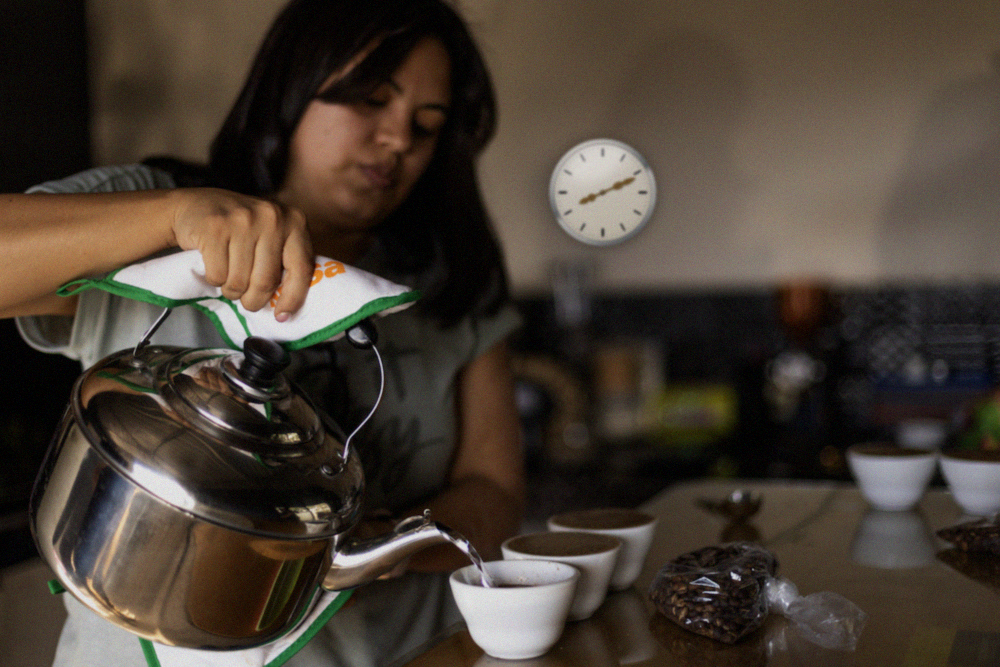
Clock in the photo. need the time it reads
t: 8:11
